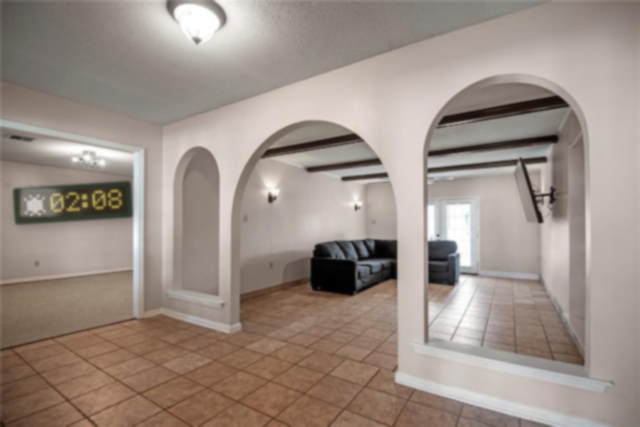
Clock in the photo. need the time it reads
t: 2:08
